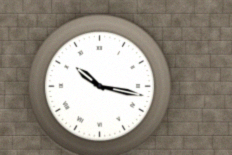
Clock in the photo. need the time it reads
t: 10:17
